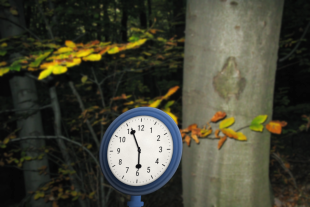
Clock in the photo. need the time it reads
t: 5:56
